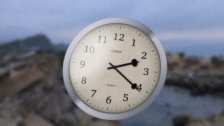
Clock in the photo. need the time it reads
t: 2:21
